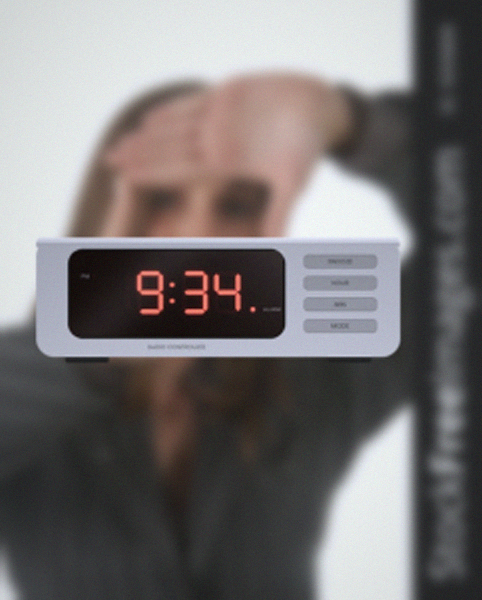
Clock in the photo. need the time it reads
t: 9:34
